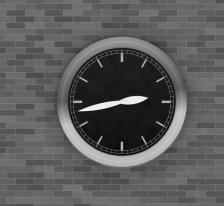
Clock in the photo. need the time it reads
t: 2:43
